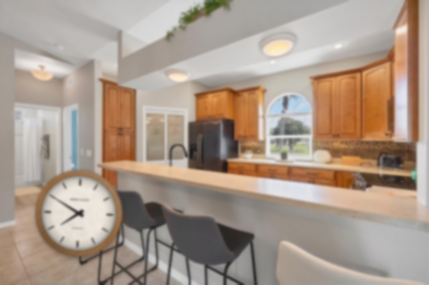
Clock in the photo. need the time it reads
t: 7:50
